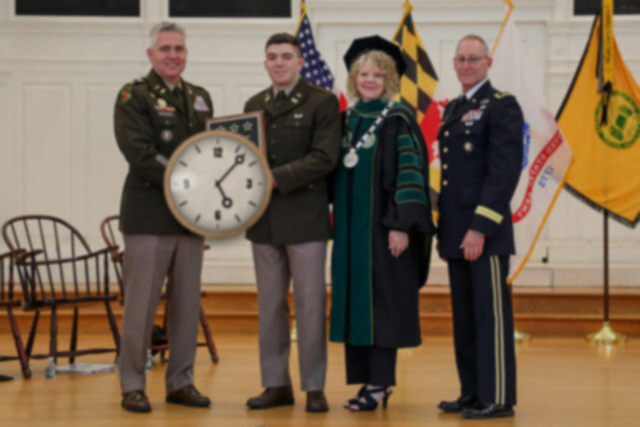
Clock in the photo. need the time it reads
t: 5:07
